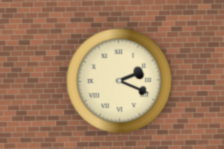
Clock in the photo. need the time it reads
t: 2:19
